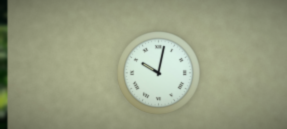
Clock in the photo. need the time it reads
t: 10:02
